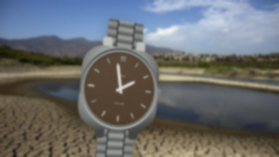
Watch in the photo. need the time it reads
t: 1:58
